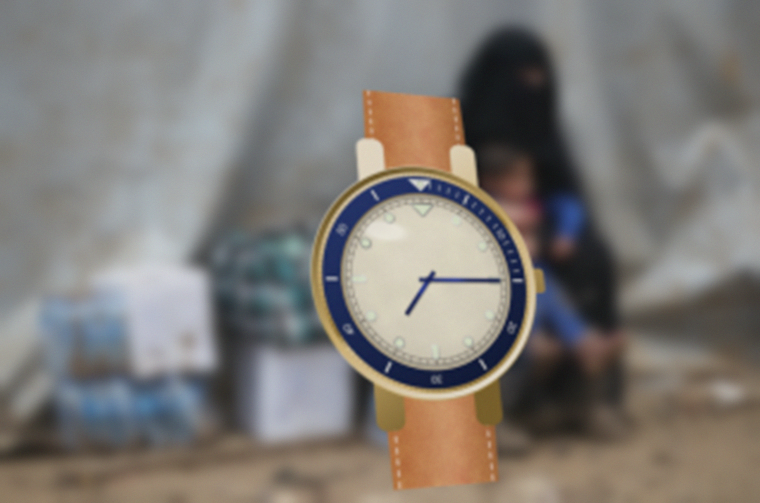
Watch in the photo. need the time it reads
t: 7:15
